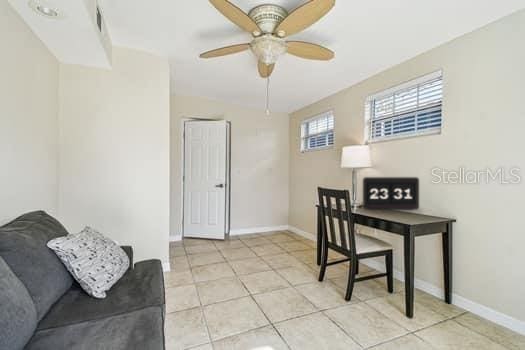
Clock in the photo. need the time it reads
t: 23:31
